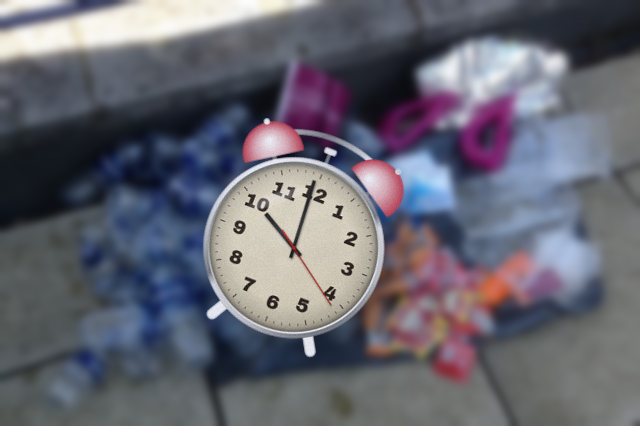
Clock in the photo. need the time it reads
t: 9:59:21
